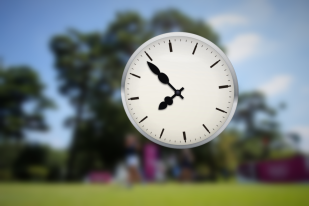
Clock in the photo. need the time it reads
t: 7:54
